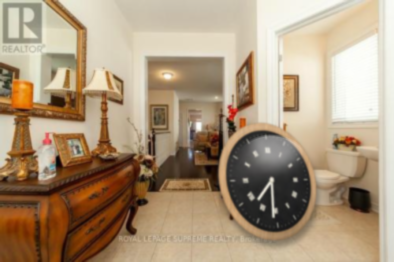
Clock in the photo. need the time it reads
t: 7:31
